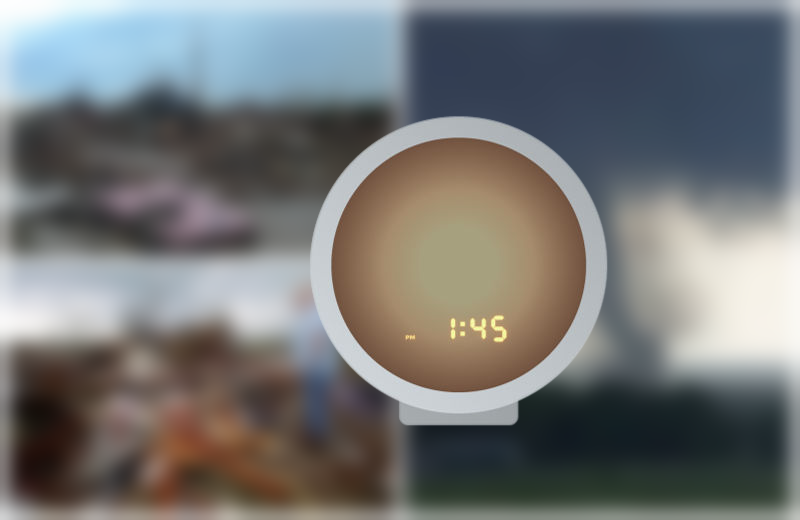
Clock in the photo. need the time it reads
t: 1:45
